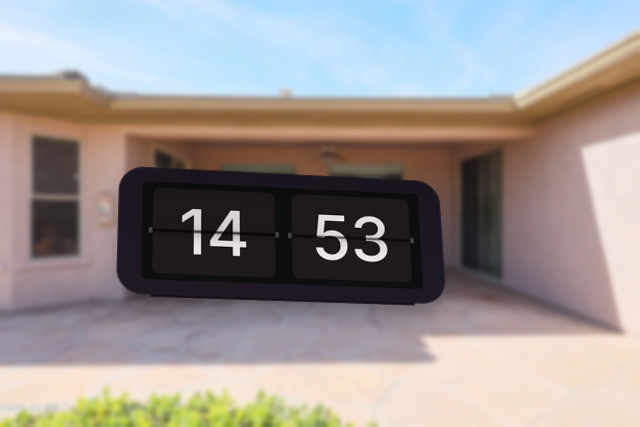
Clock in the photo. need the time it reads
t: 14:53
